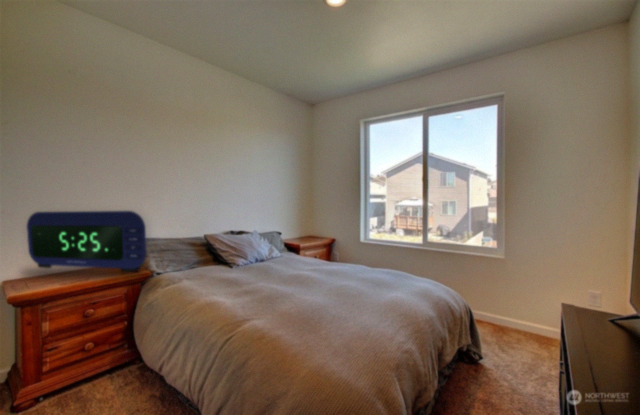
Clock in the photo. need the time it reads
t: 5:25
